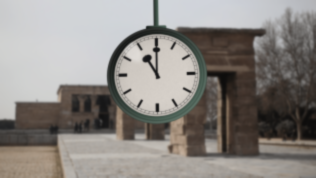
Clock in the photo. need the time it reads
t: 11:00
